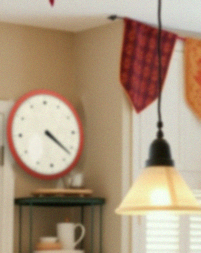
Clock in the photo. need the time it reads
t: 4:22
